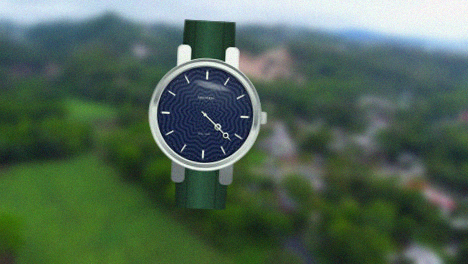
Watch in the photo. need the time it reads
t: 4:22
